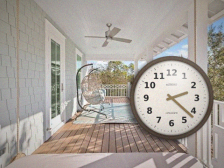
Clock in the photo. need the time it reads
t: 2:22
